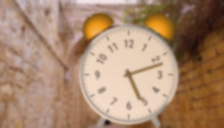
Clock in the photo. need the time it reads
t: 5:12
